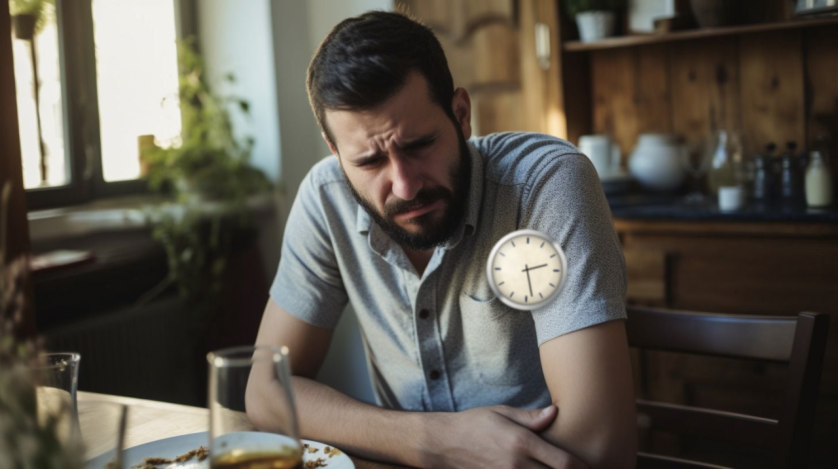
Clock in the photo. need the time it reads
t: 2:28
